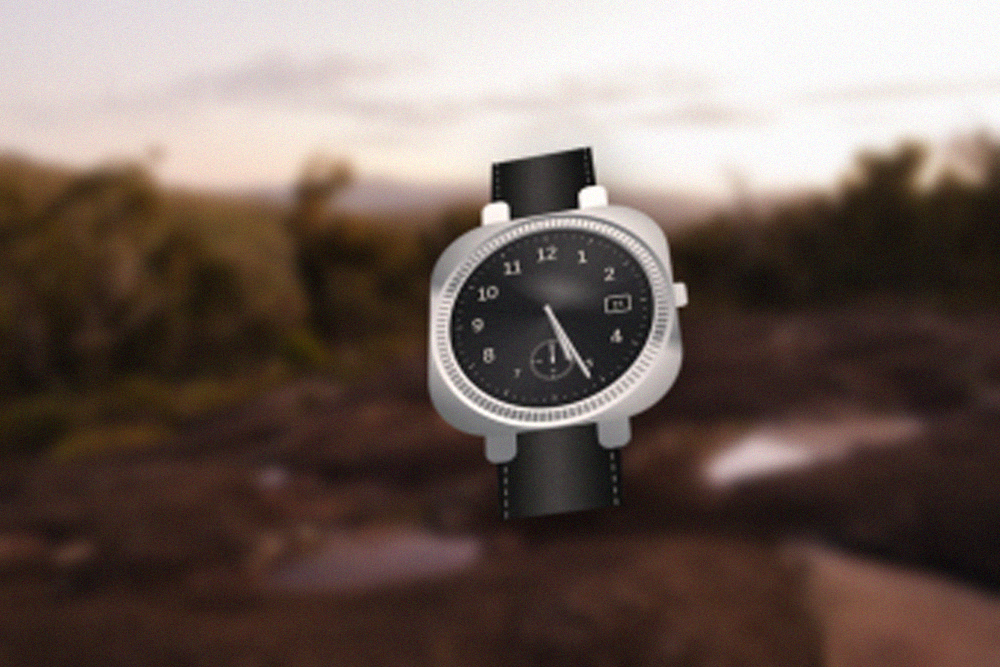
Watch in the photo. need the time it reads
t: 5:26
